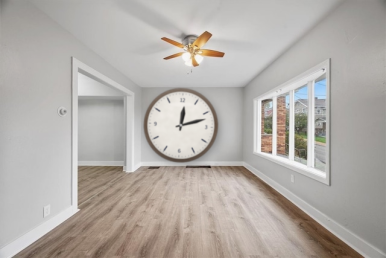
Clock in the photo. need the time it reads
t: 12:12
